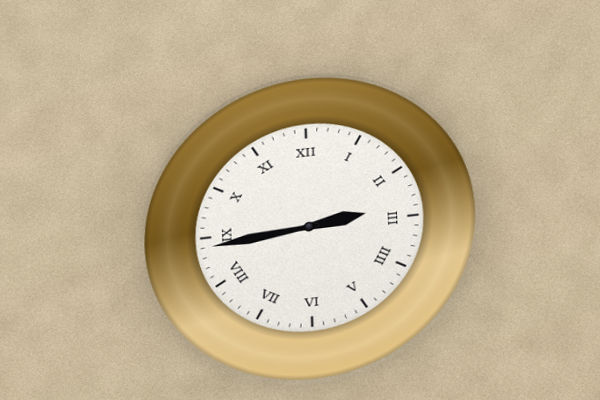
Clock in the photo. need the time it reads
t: 2:44
